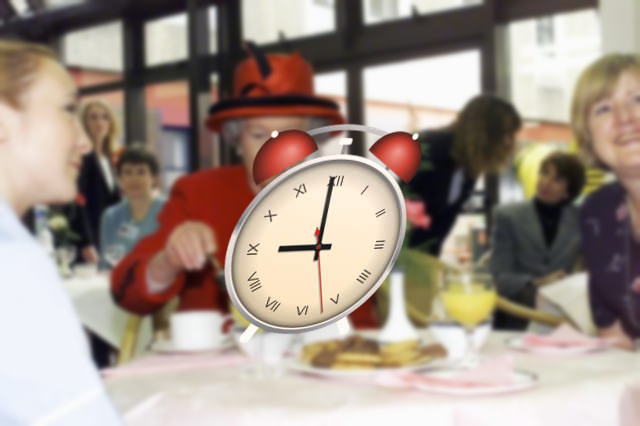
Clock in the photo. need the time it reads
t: 8:59:27
